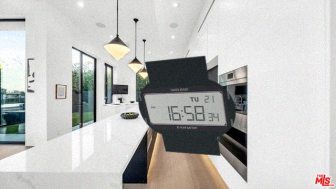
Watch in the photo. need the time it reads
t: 16:58:34
